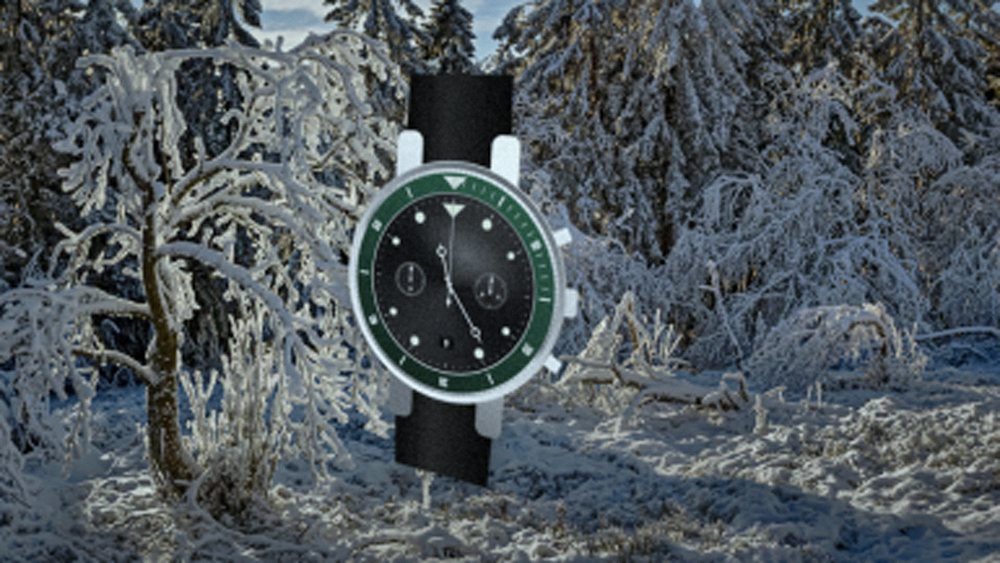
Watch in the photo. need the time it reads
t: 11:24
